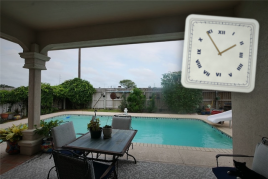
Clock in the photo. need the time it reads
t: 1:54
